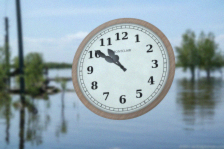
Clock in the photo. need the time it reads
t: 10:51
